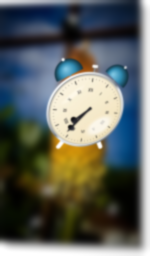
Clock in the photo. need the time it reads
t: 7:36
